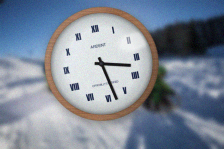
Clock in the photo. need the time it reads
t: 3:28
